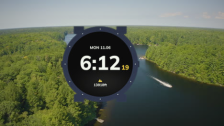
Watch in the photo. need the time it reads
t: 6:12
